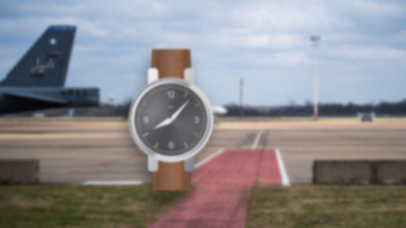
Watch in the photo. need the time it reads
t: 8:07
